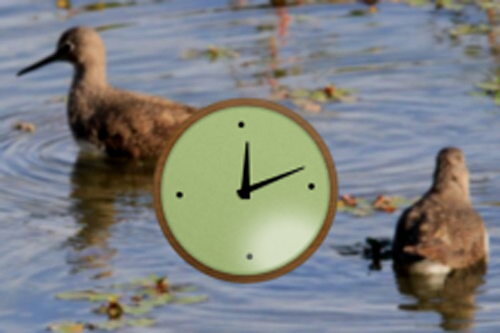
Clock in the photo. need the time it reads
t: 12:12
